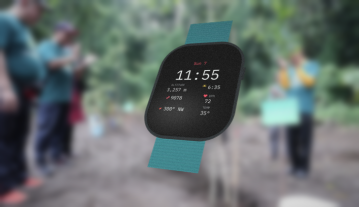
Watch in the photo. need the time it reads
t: 11:55
